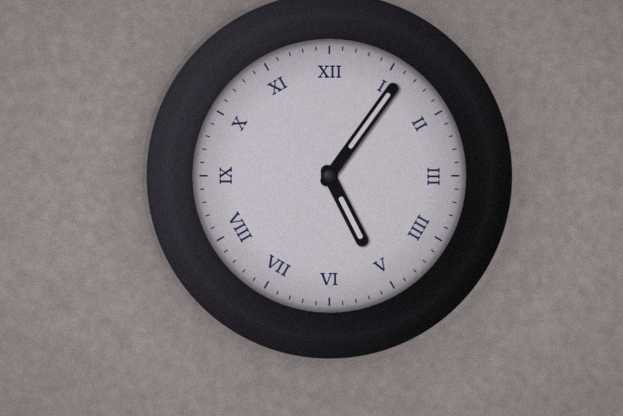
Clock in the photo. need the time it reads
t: 5:06
